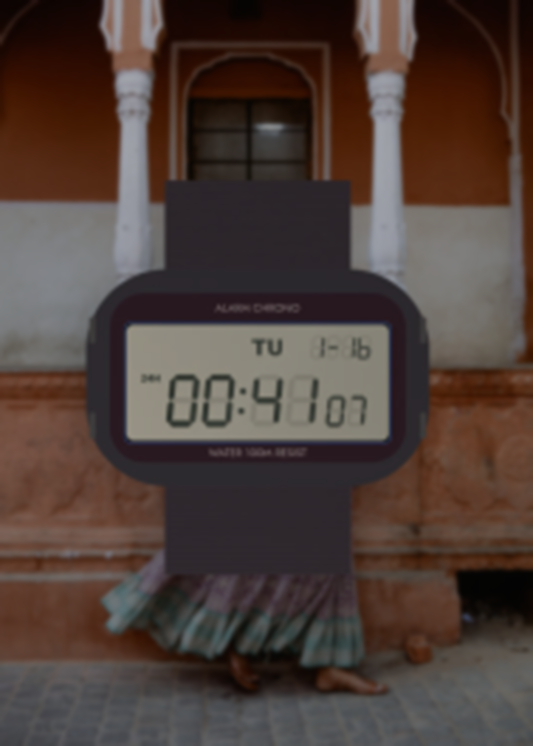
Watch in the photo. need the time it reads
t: 0:41:07
